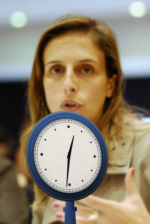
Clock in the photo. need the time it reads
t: 12:31
